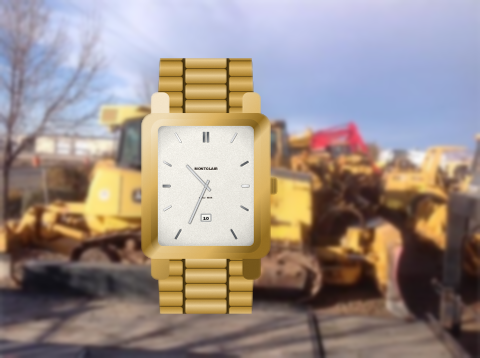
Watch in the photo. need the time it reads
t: 10:34
